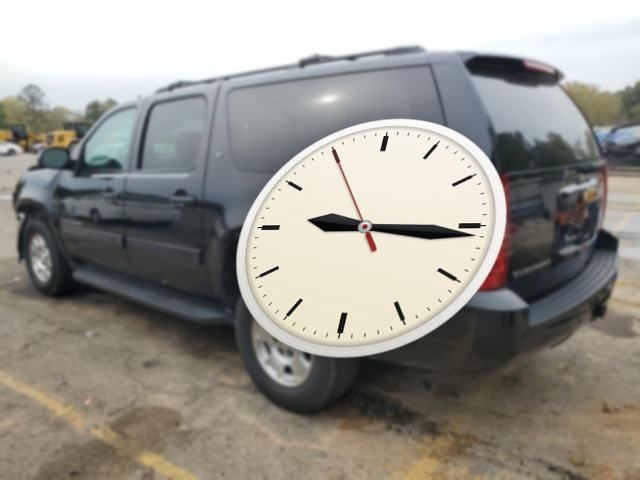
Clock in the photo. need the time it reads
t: 9:15:55
